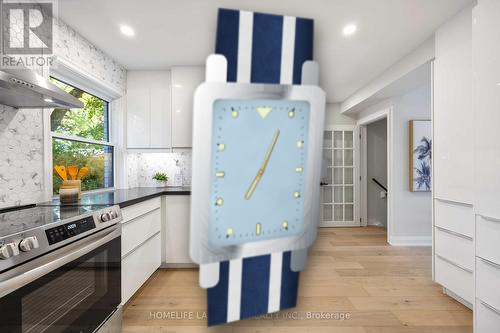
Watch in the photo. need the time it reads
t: 7:04
